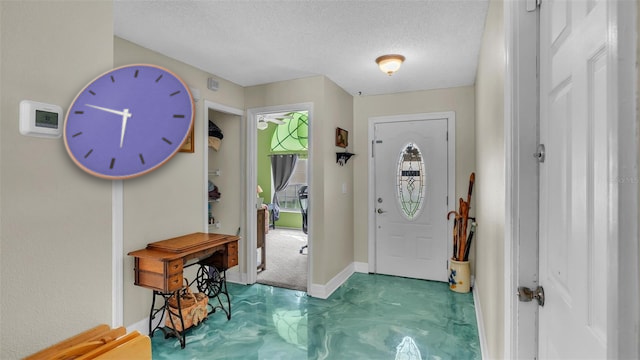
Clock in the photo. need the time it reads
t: 5:47
